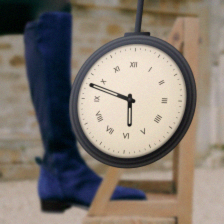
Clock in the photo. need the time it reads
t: 5:48
